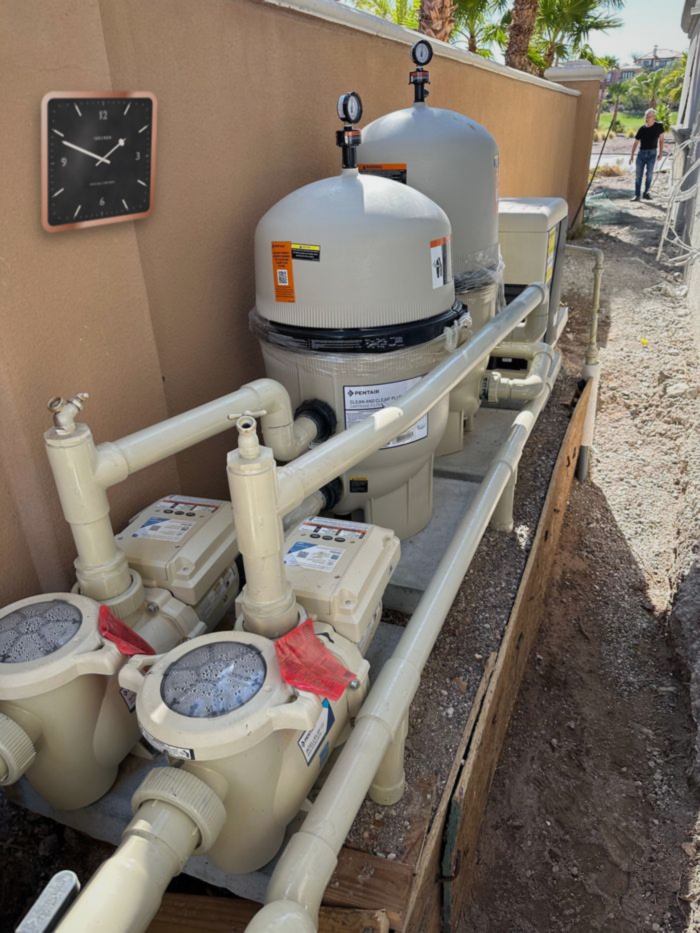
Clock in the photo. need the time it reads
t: 1:49
